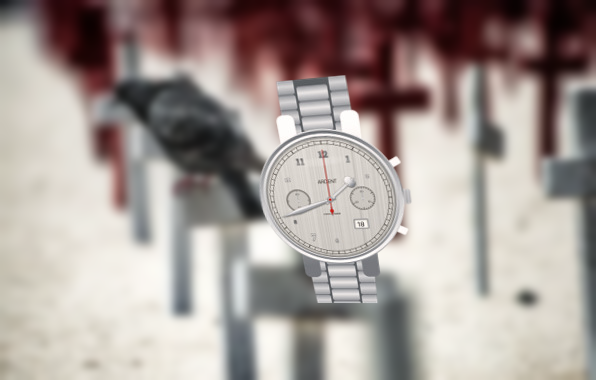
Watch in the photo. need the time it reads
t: 1:42
